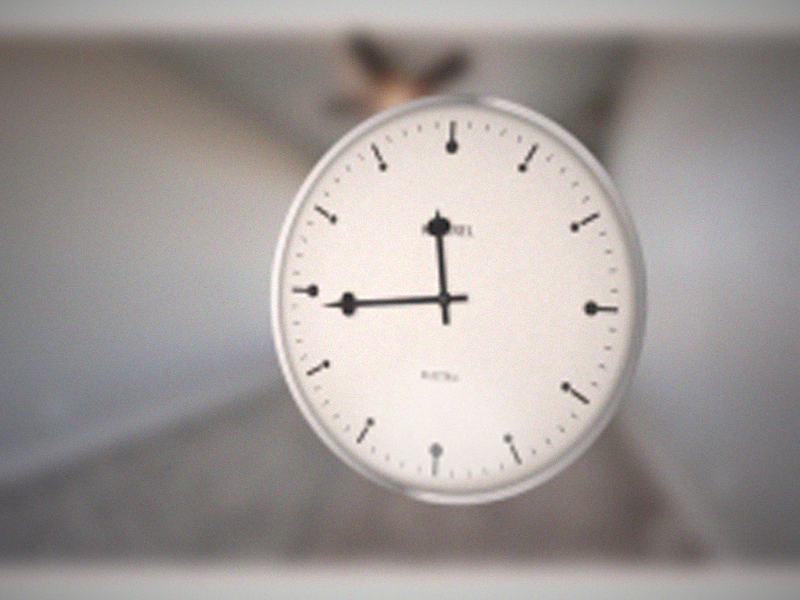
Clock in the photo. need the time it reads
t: 11:44
